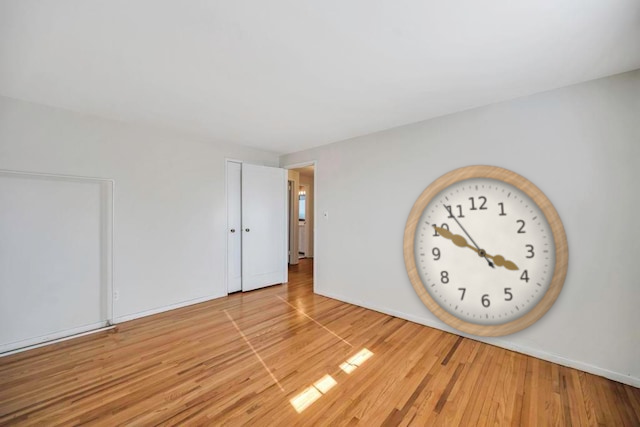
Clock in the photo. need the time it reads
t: 3:49:54
